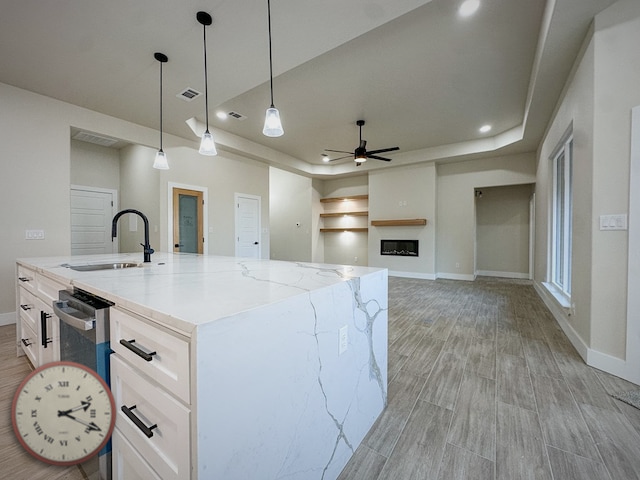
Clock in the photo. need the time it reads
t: 2:19
